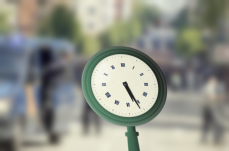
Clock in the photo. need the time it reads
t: 5:26
